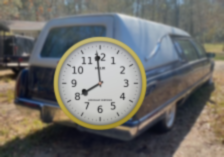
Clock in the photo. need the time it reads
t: 7:59
